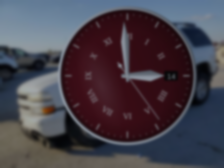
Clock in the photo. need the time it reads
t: 2:59:24
